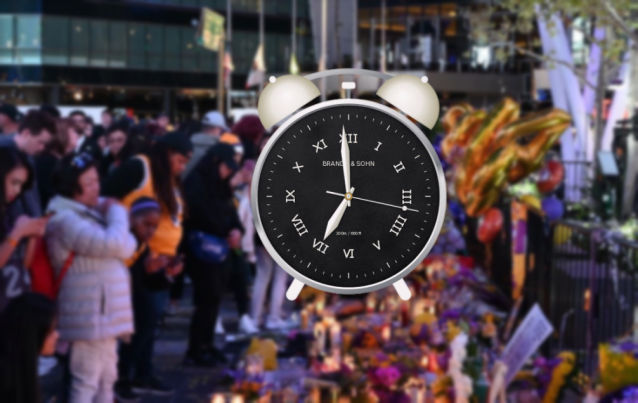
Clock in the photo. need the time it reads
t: 6:59:17
